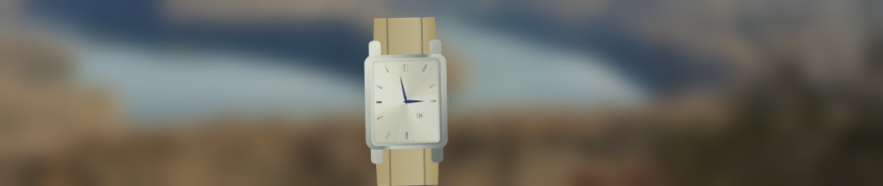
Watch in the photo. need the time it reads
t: 2:58
